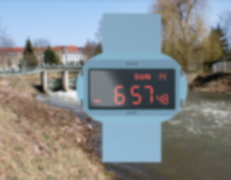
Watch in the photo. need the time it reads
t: 6:57
